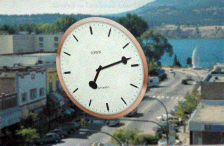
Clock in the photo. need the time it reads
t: 7:13
